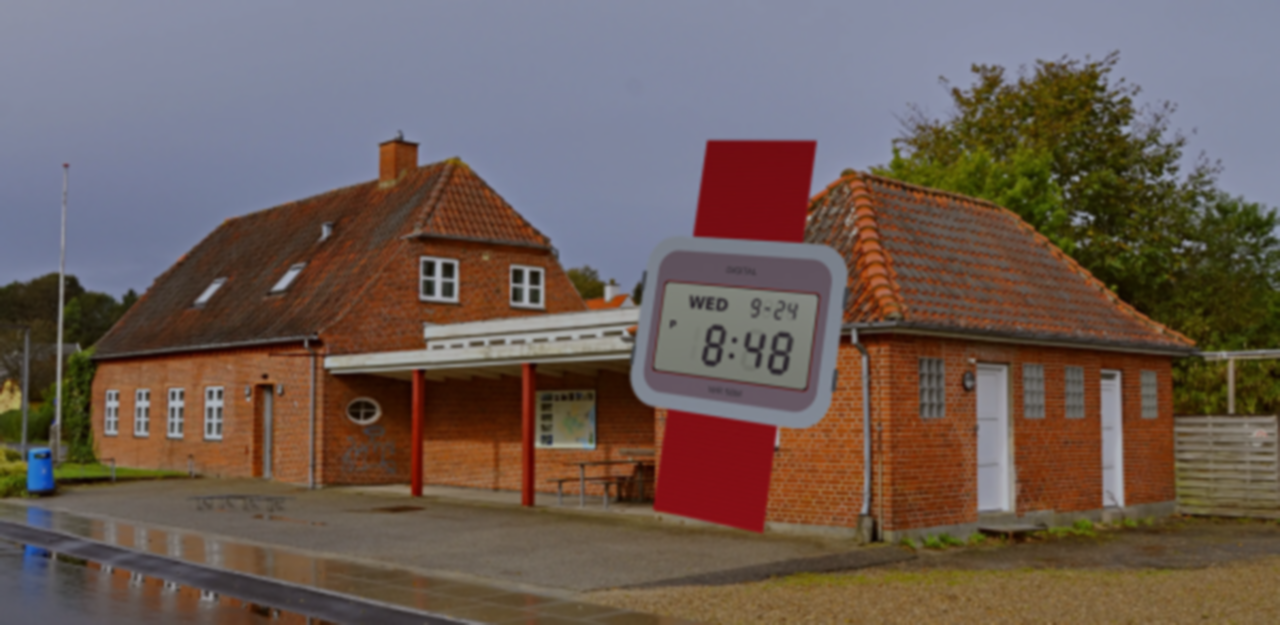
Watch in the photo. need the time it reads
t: 8:48
